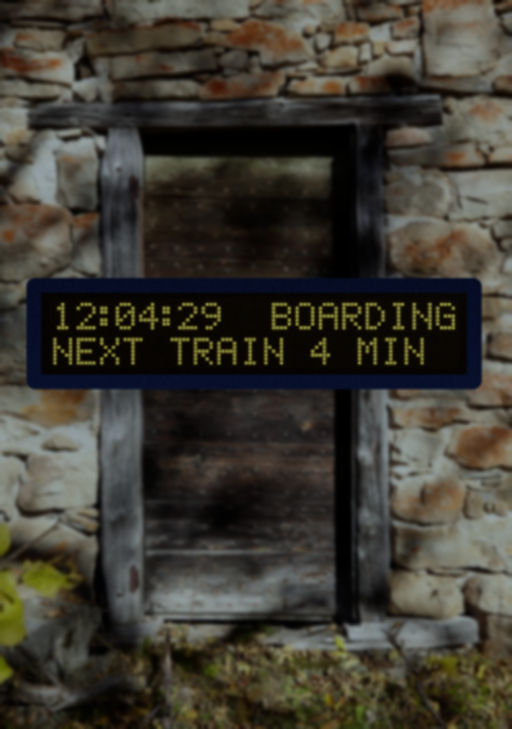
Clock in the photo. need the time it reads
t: 12:04:29
